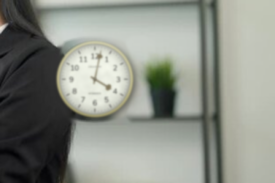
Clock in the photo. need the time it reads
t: 4:02
